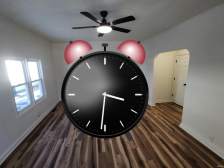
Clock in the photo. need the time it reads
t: 3:31
